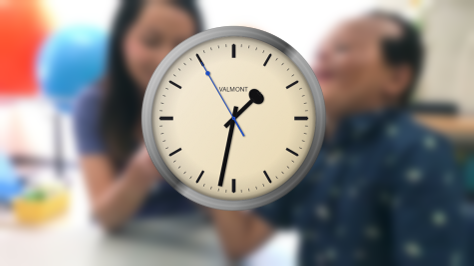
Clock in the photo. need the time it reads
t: 1:31:55
